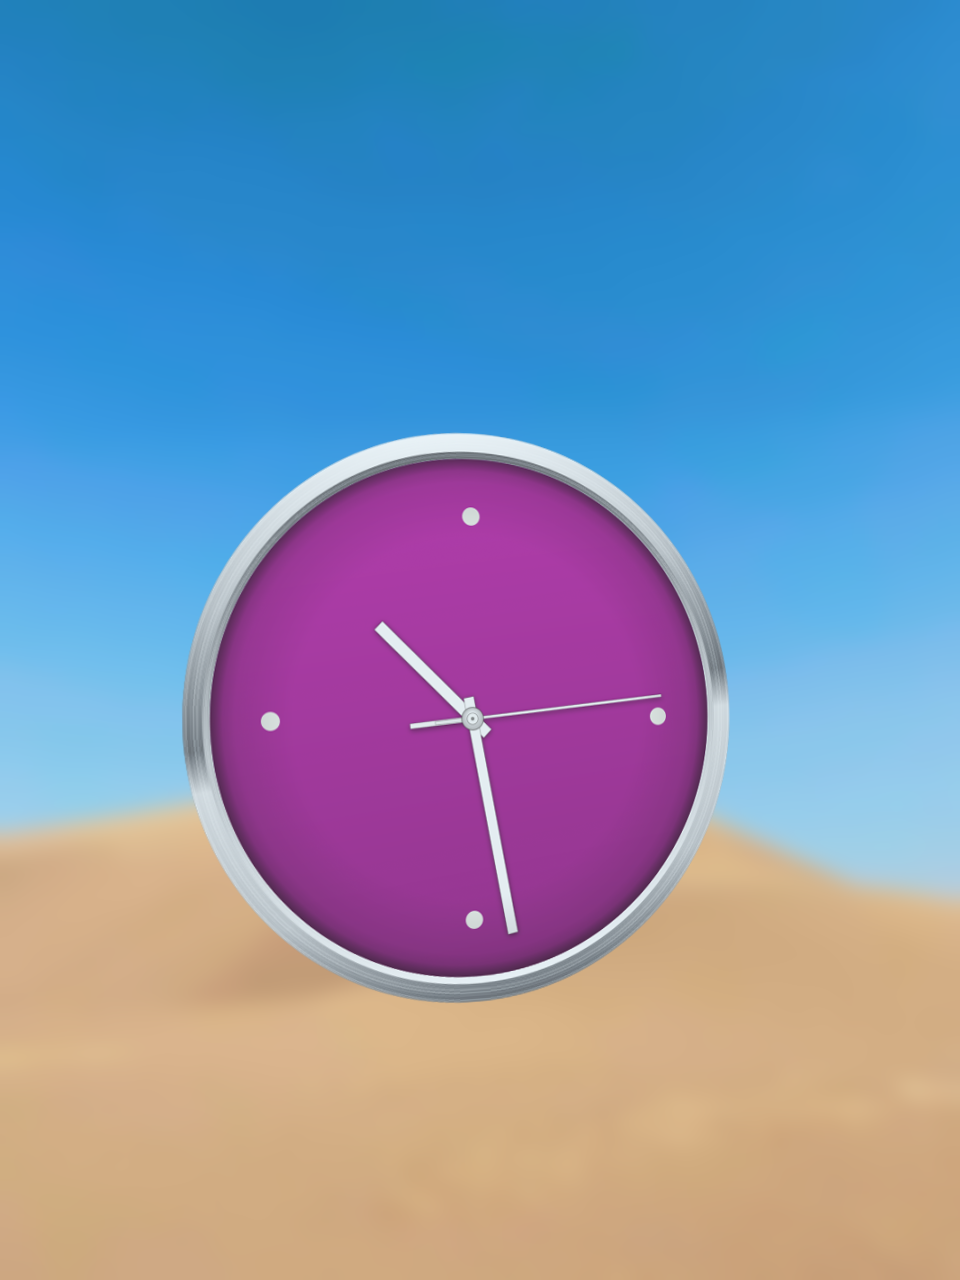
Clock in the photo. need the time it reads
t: 10:28:14
